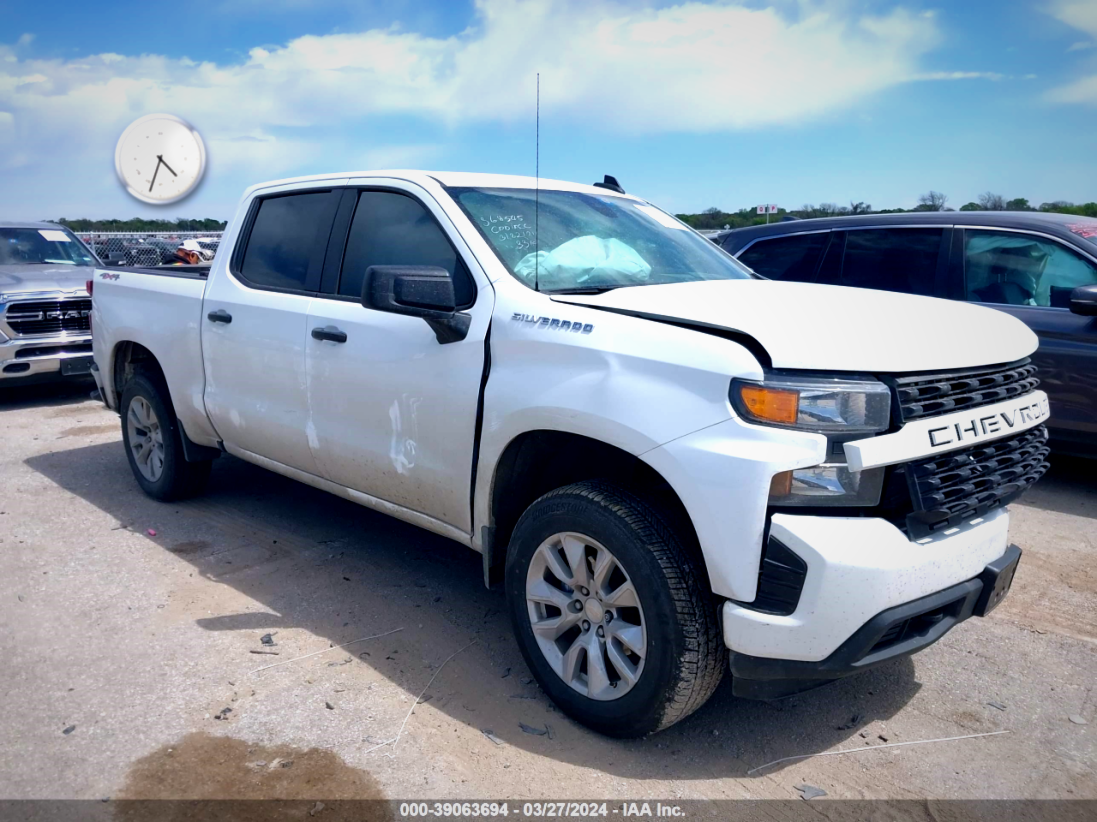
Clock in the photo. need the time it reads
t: 4:33
